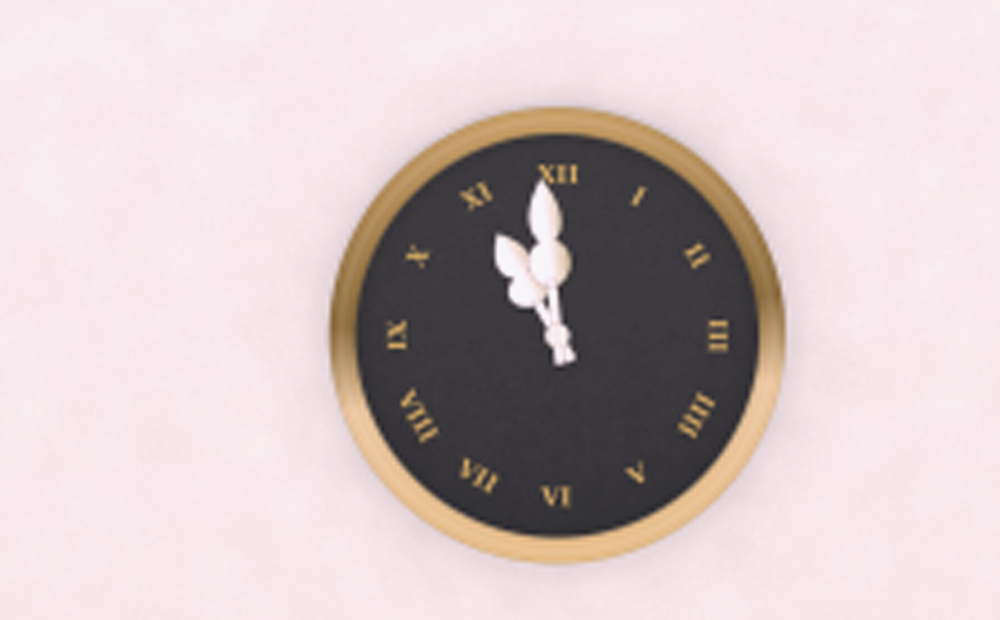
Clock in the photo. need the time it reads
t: 10:59
